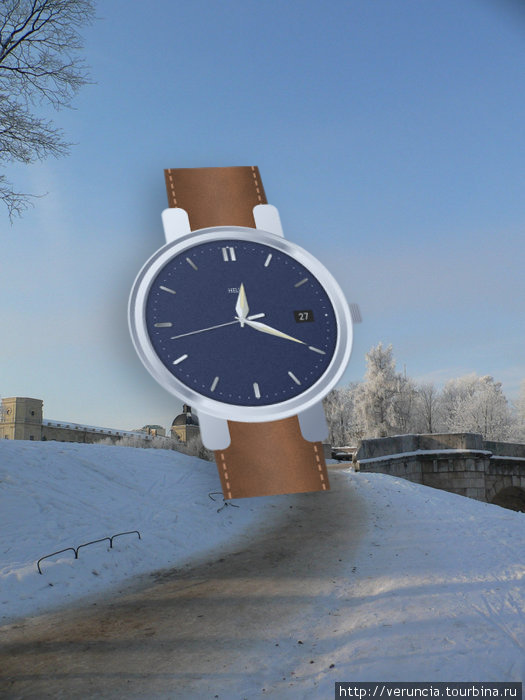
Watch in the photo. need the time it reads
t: 12:19:43
